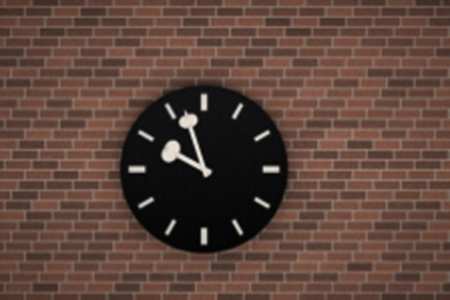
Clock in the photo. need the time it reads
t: 9:57
